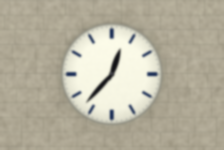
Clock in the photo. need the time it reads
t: 12:37
